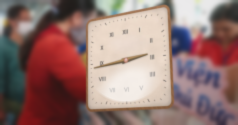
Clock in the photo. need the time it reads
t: 2:44
